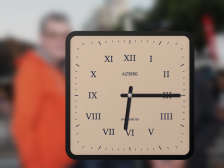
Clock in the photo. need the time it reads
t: 6:15
